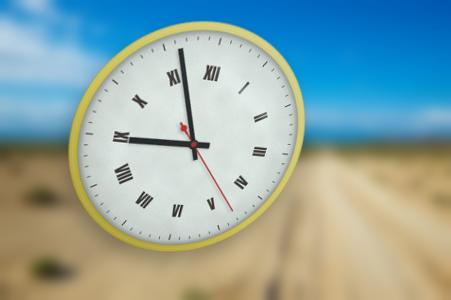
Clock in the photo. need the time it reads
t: 8:56:23
